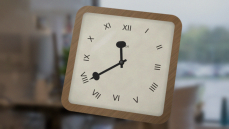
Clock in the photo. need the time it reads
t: 11:39
